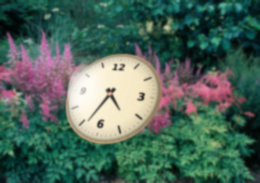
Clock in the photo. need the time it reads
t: 4:34
